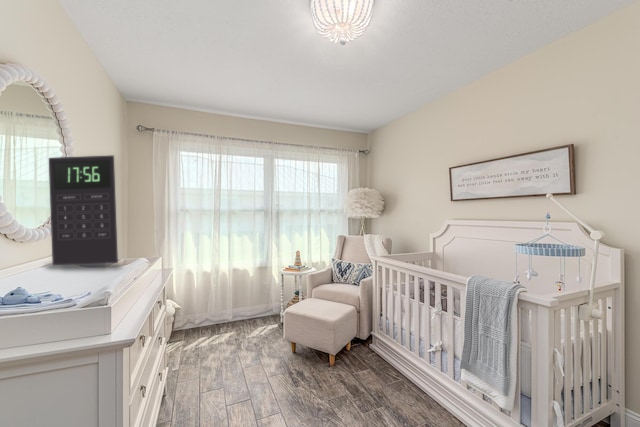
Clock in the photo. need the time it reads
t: 17:56
